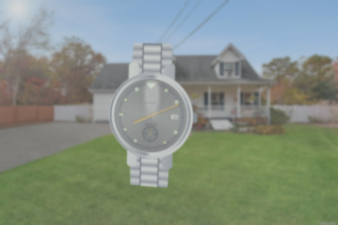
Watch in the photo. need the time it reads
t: 8:11
